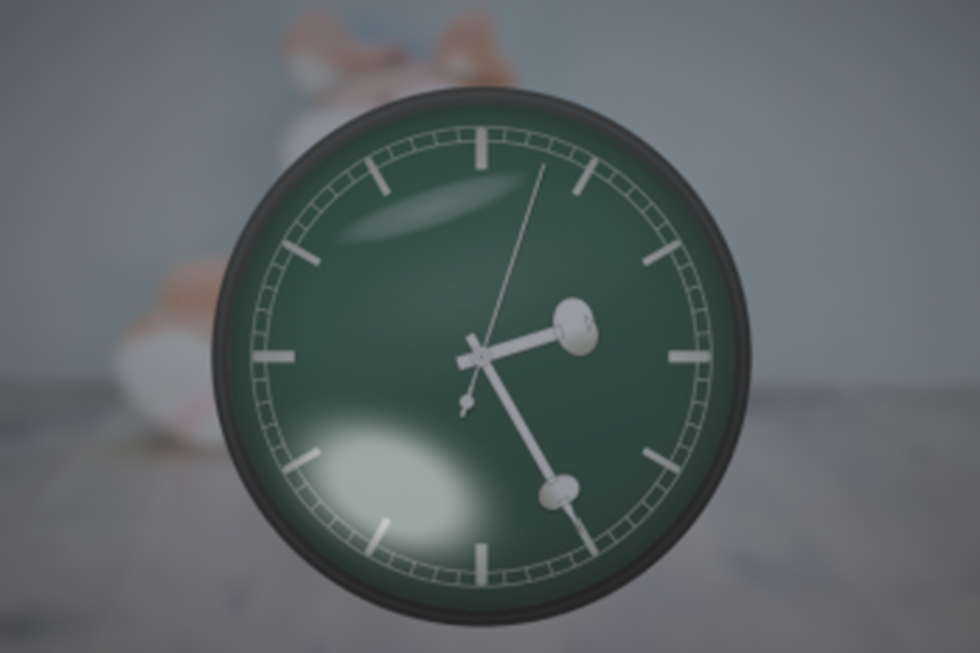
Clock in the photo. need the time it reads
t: 2:25:03
